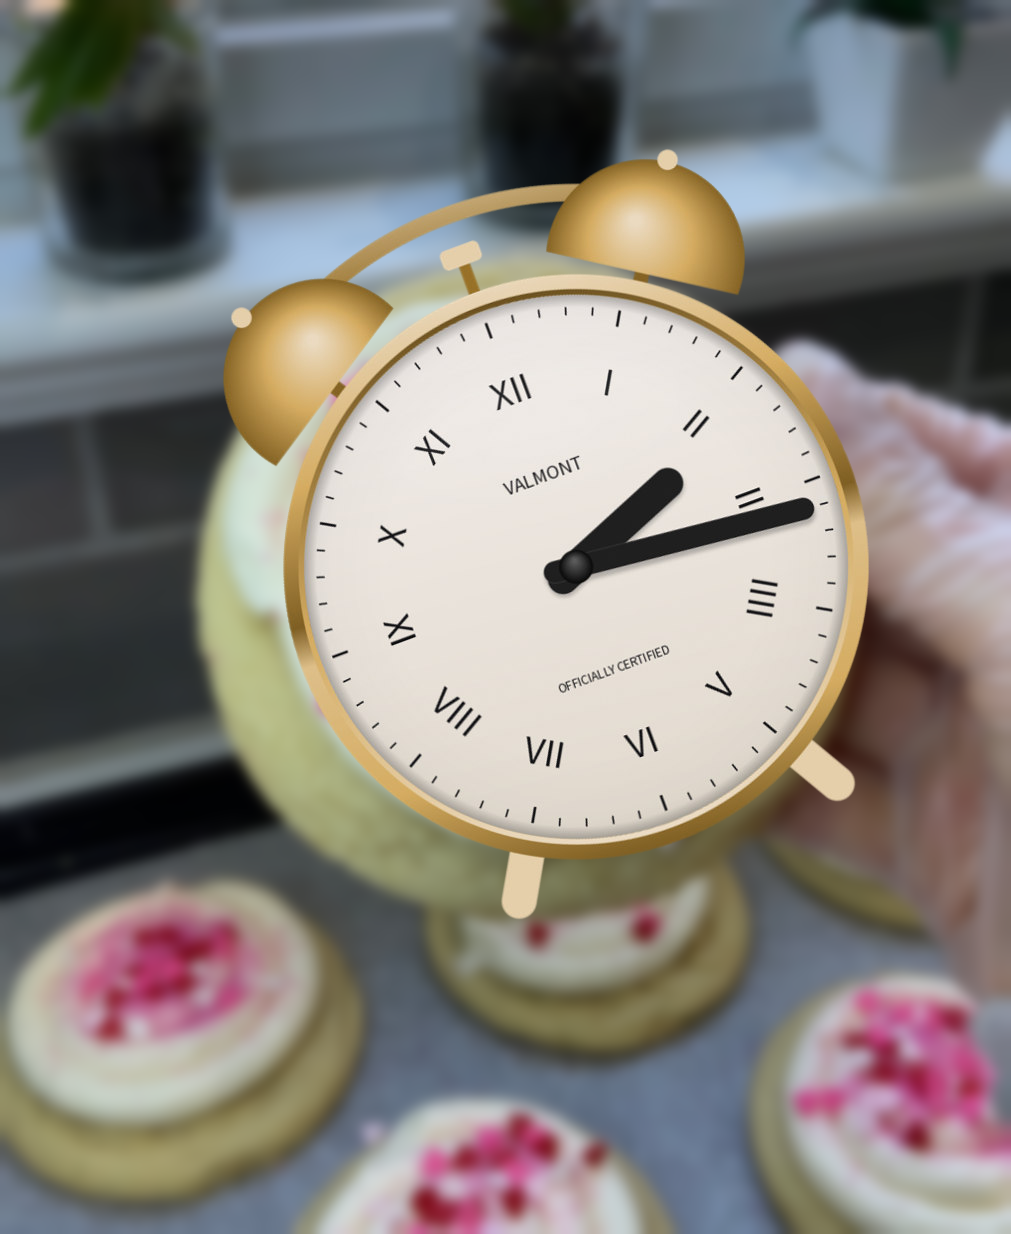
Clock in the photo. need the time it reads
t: 2:16
